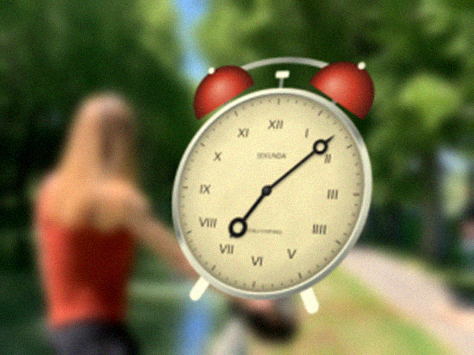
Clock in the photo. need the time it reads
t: 7:08
